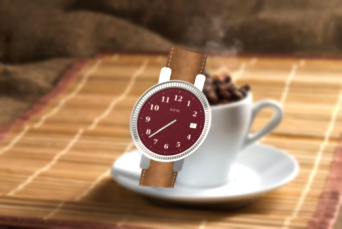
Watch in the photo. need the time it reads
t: 7:38
